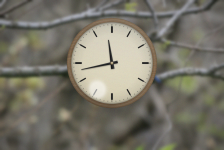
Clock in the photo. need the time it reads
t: 11:43
